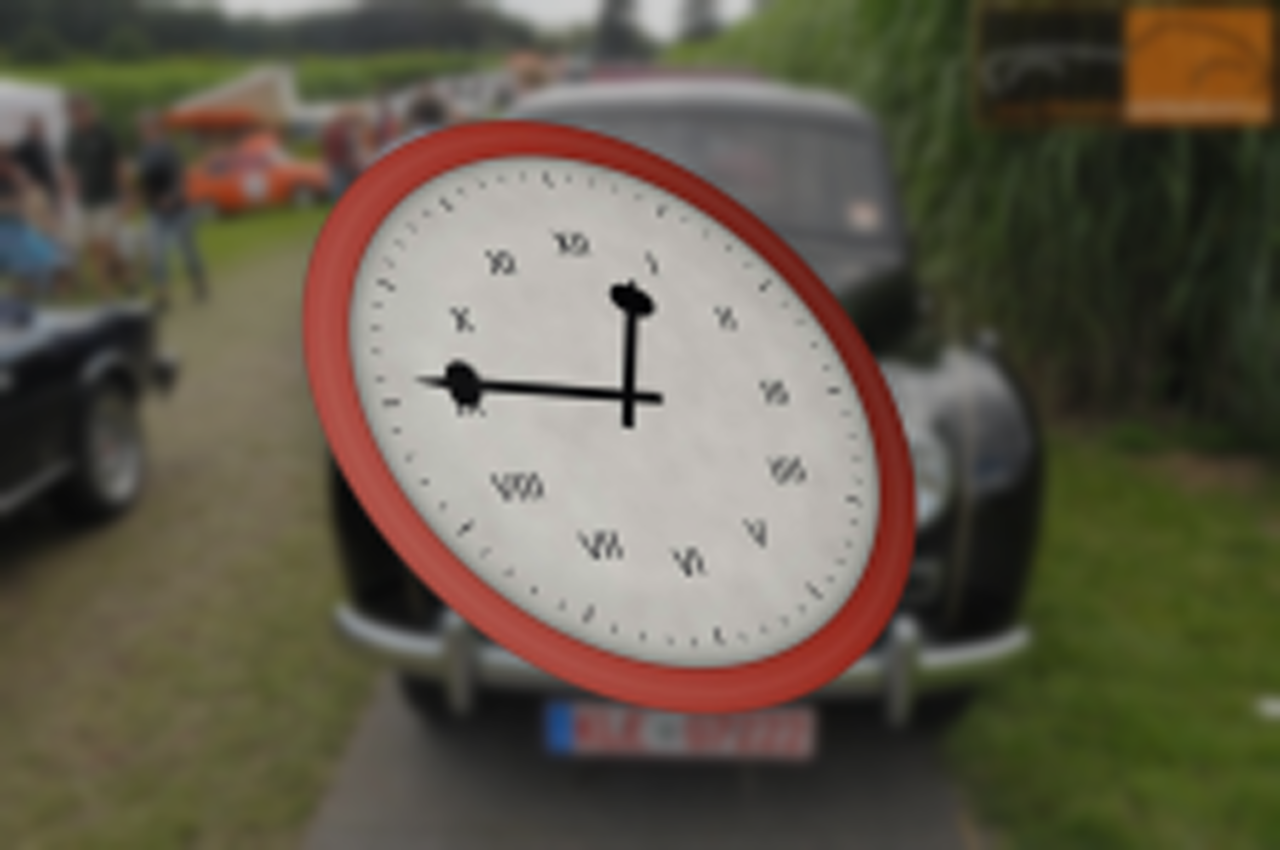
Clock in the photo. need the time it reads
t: 12:46
